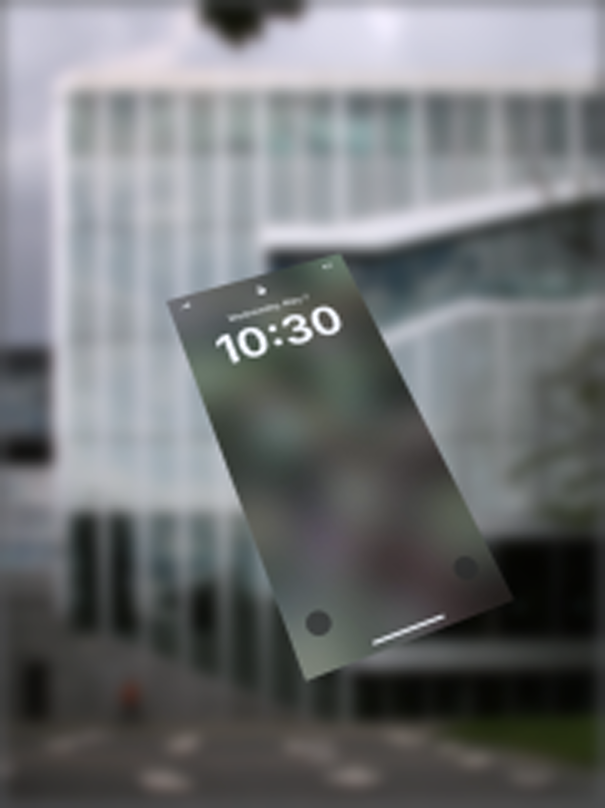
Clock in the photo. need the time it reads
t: 10:30
